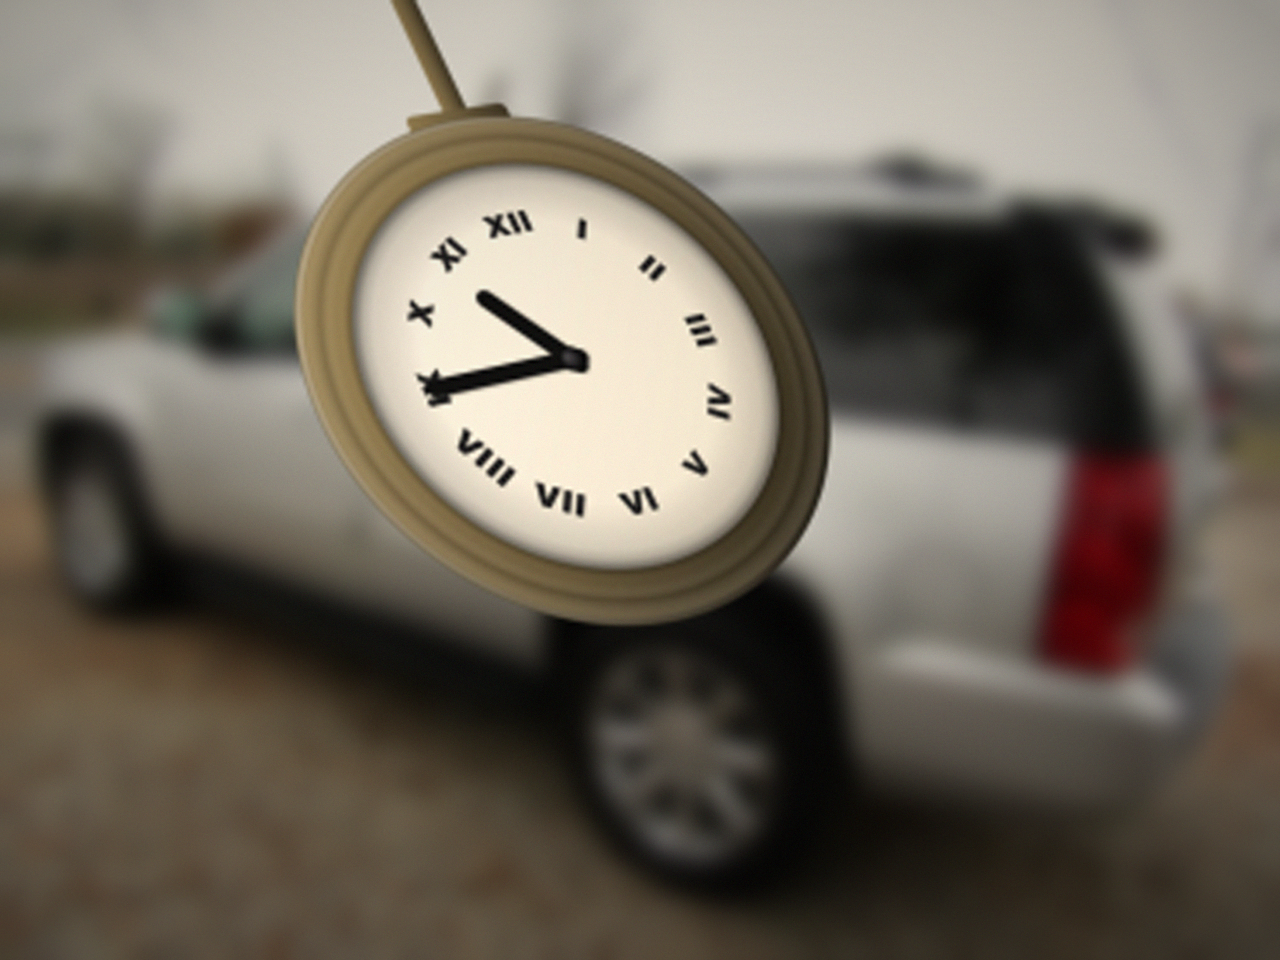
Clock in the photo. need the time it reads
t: 10:45
